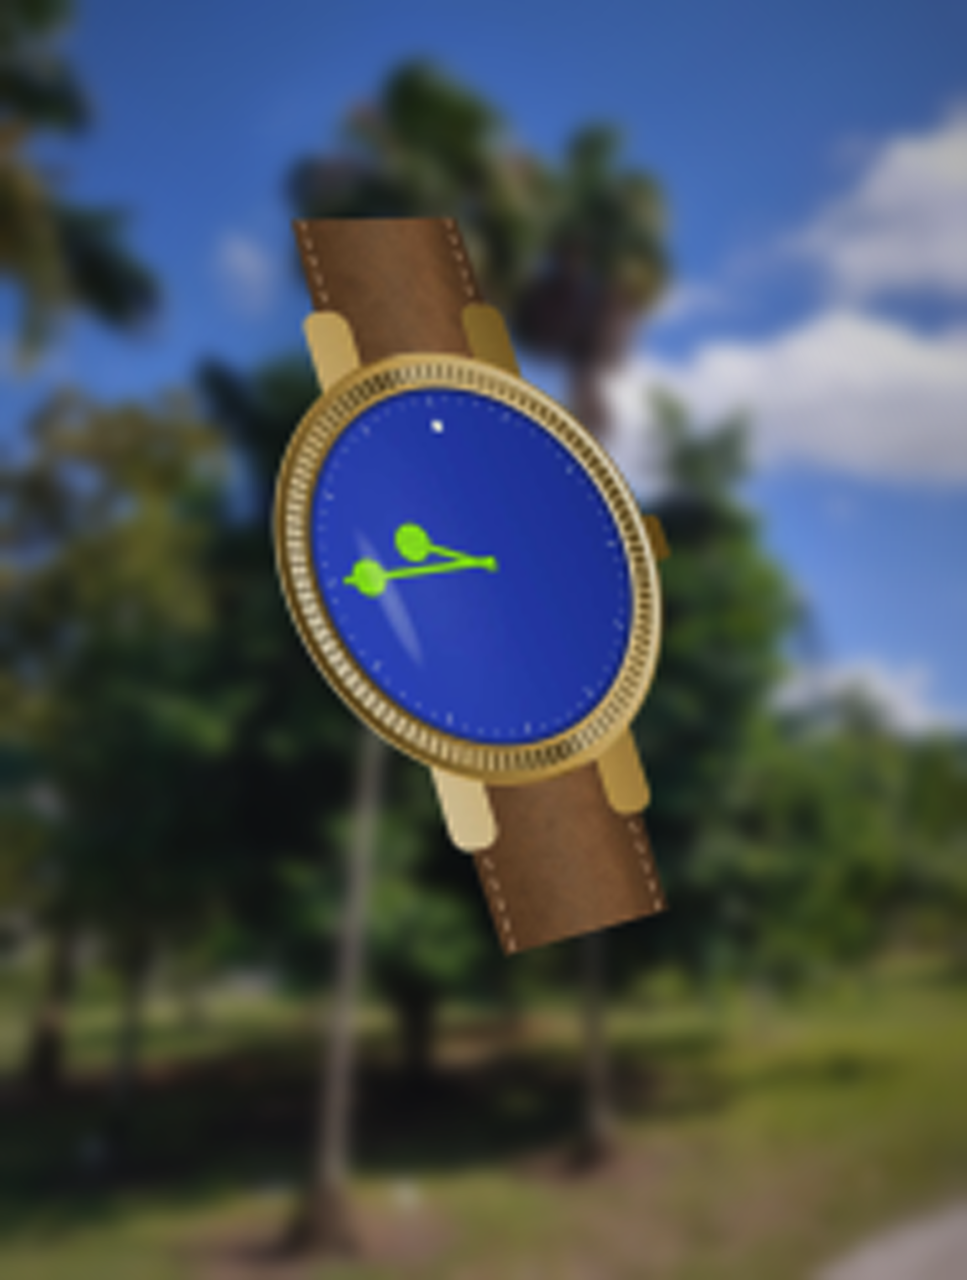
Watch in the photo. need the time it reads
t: 9:45
